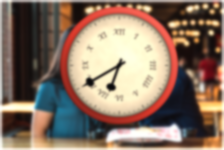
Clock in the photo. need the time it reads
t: 6:40
